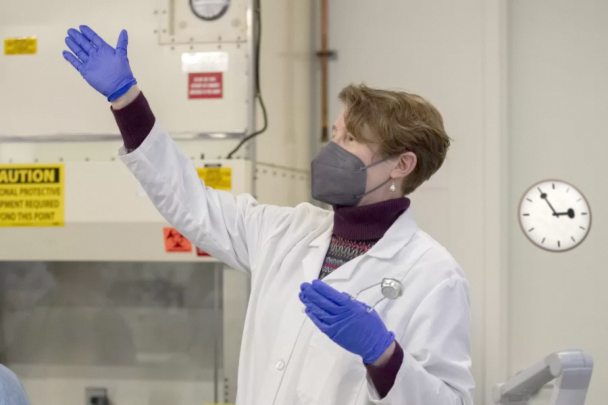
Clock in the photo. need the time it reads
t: 2:55
